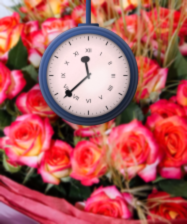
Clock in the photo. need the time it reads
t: 11:38
